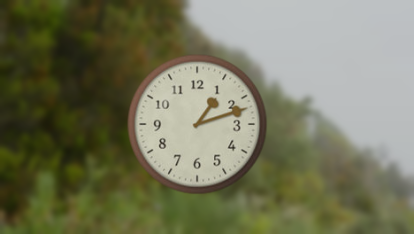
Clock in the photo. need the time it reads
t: 1:12
